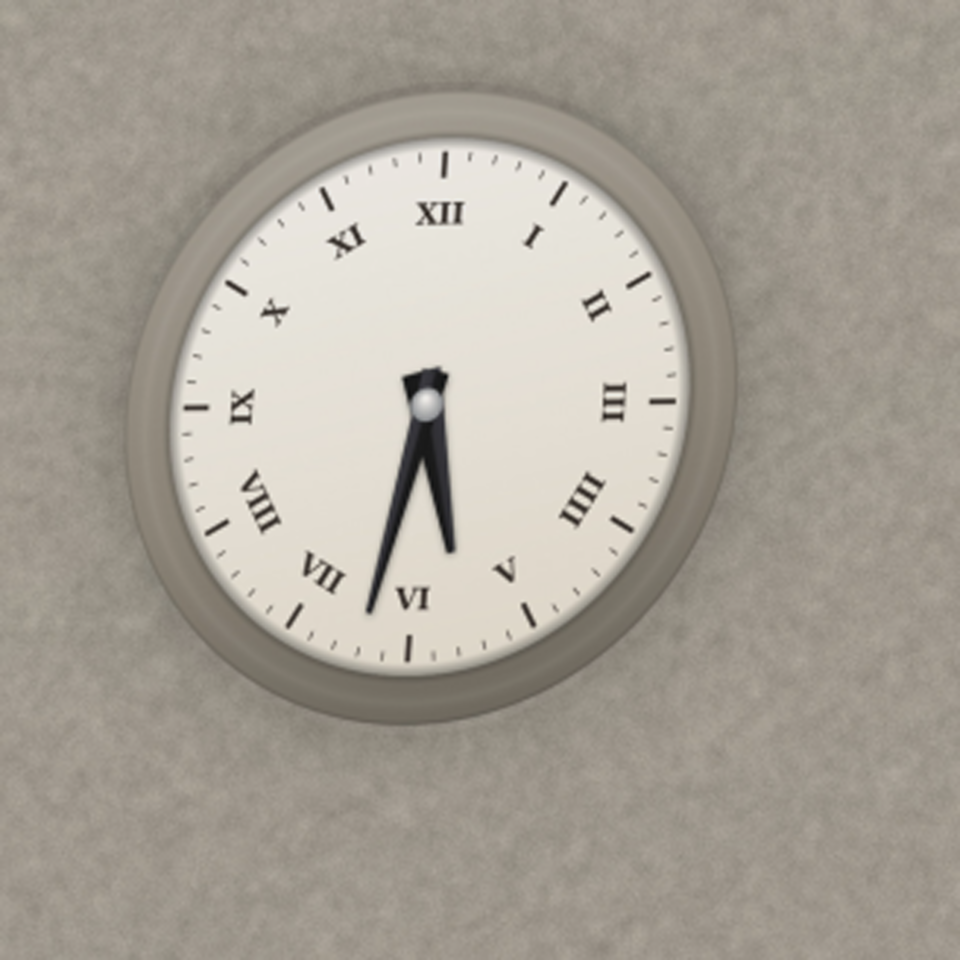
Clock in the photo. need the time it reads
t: 5:32
